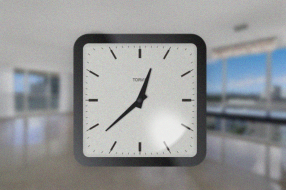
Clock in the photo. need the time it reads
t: 12:38
